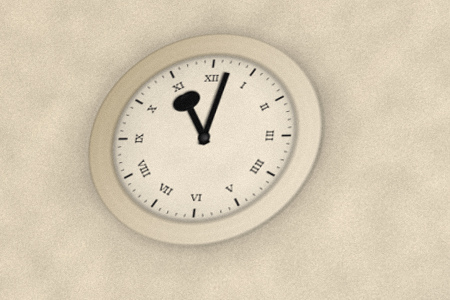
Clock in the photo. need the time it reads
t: 11:02
